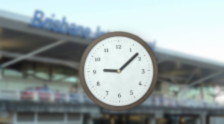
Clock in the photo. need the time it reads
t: 9:08
